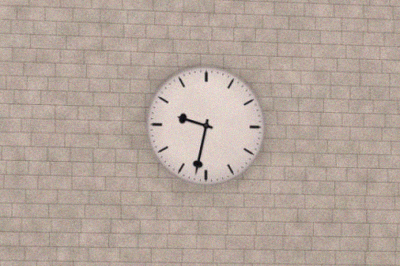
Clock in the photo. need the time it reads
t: 9:32
